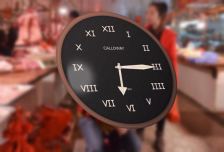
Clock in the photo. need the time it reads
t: 6:15
